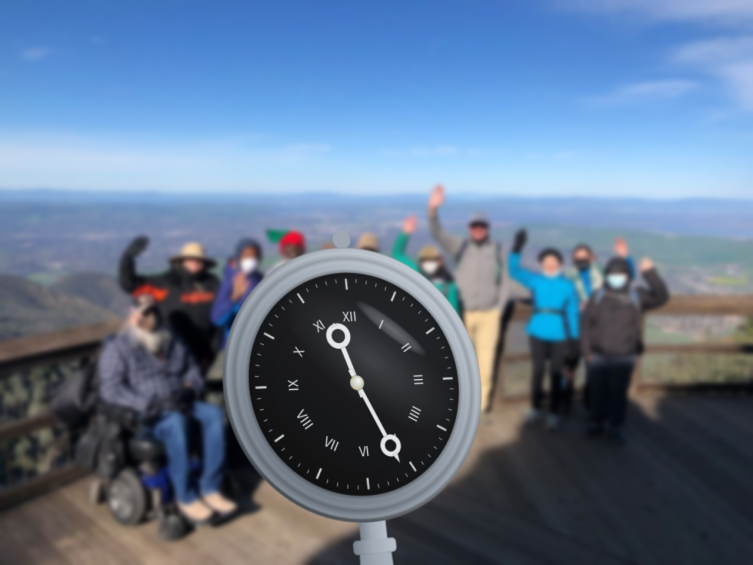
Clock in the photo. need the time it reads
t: 11:26
